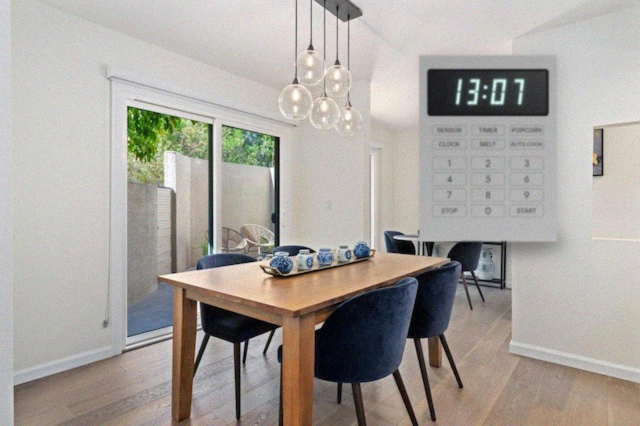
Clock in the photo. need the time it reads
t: 13:07
